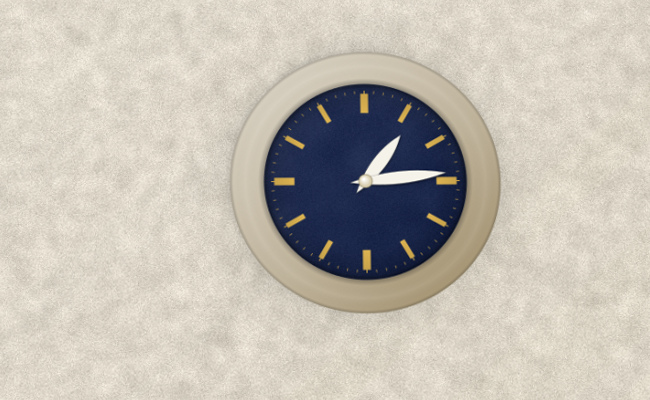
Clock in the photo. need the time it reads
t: 1:14
